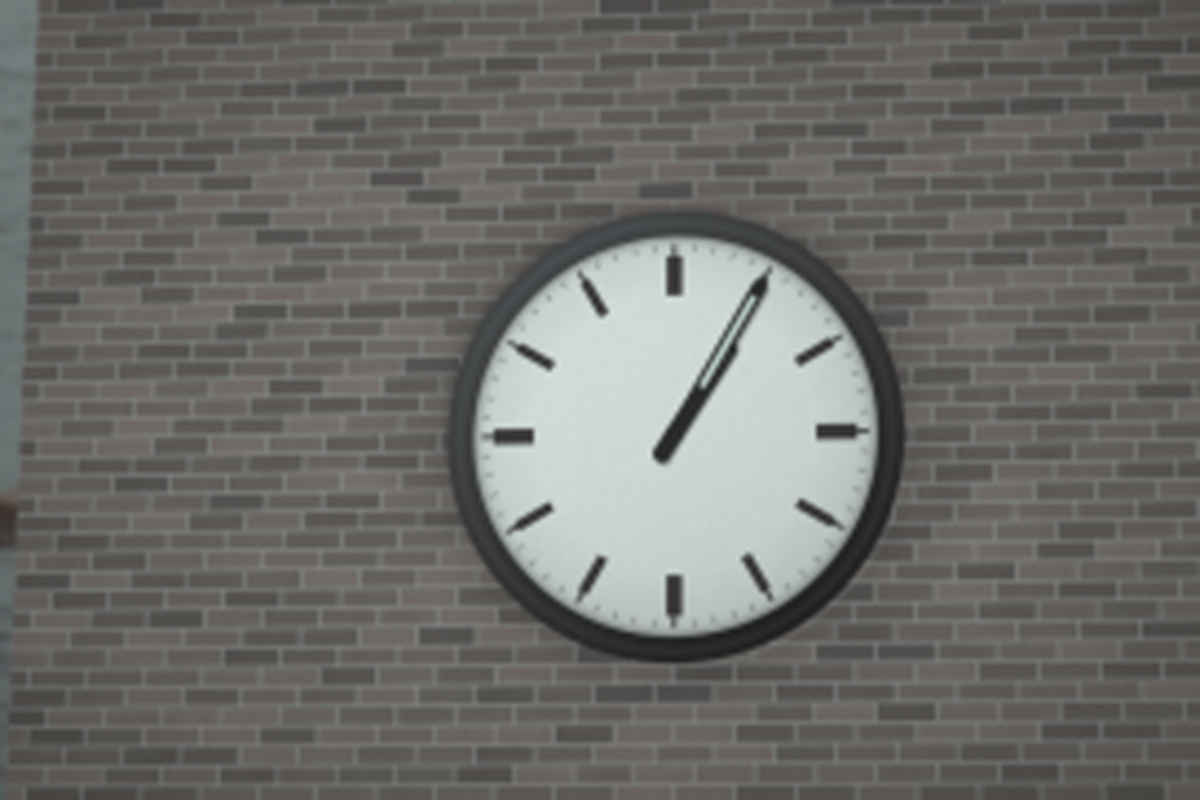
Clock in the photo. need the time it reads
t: 1:05
